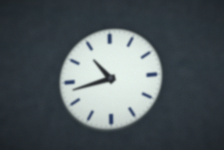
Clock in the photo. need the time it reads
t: 10:43
